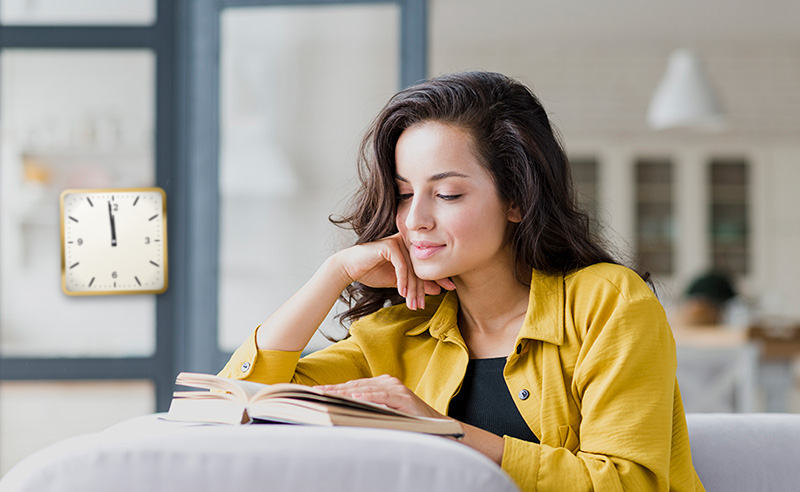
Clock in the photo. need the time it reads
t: 11:59
